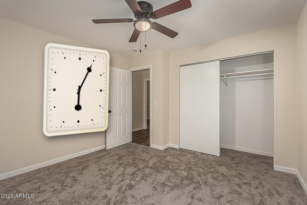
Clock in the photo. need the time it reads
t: 6:05
